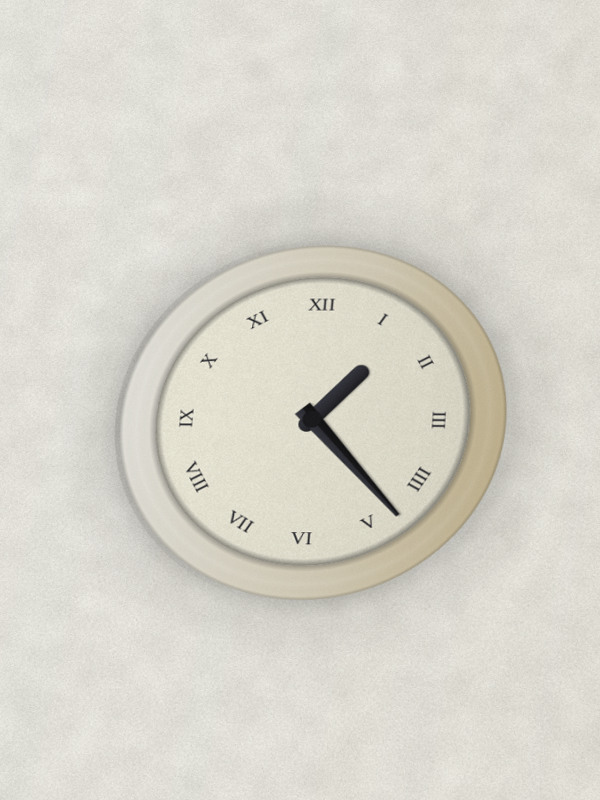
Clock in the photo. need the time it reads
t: 1:23
